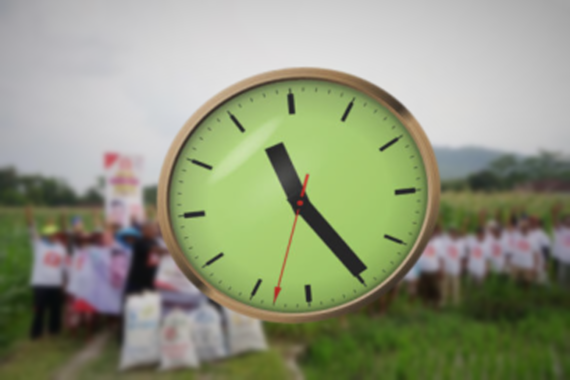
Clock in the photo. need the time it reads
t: 11:24:33
